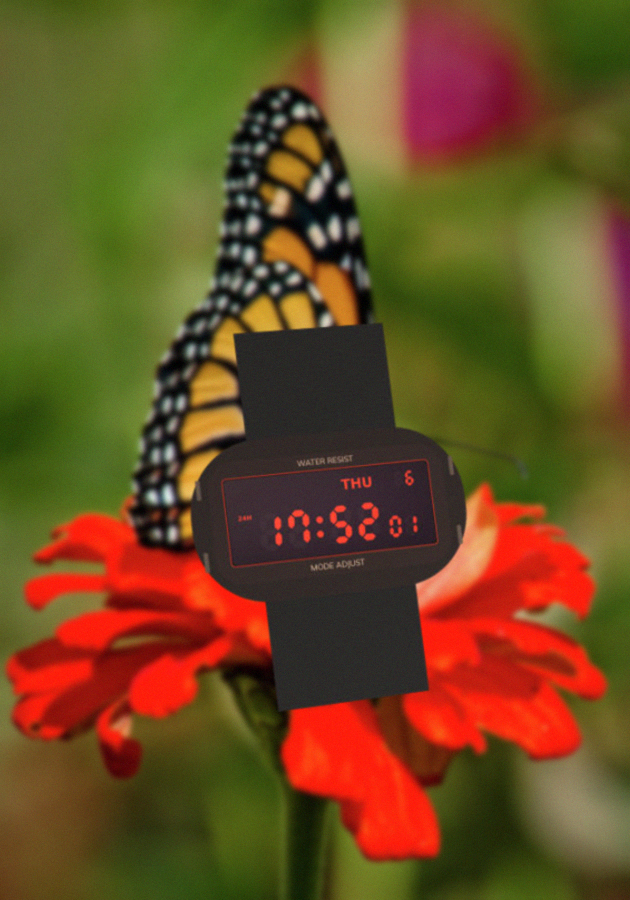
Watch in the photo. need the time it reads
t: 17:52:01
